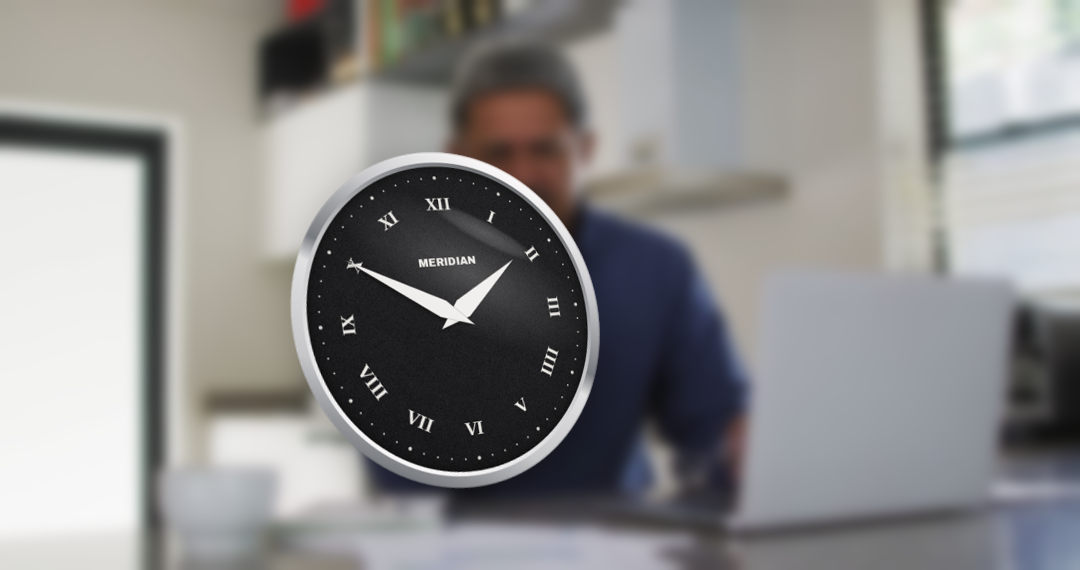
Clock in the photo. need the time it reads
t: 1:50
